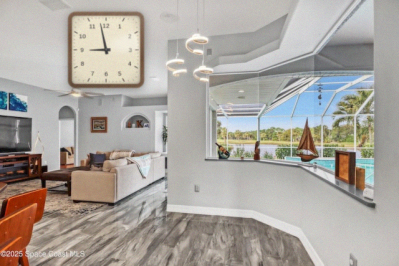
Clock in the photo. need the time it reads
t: 8:58
